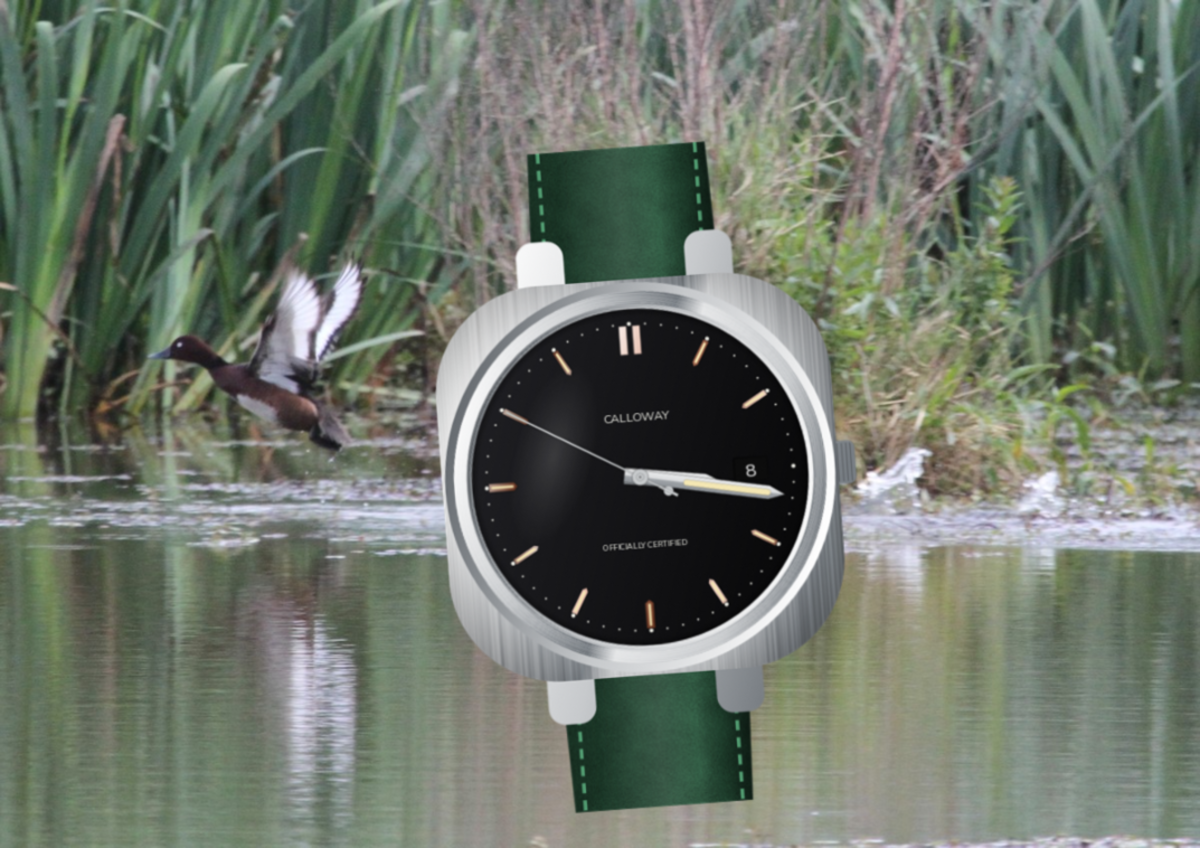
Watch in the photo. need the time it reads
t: 3:16:50
